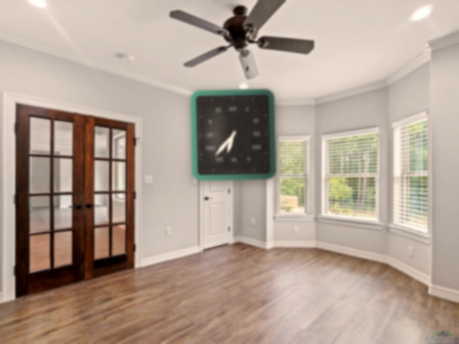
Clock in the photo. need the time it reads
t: 6:37
